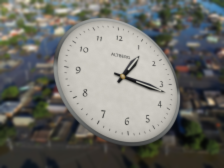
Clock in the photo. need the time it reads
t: 1:17
